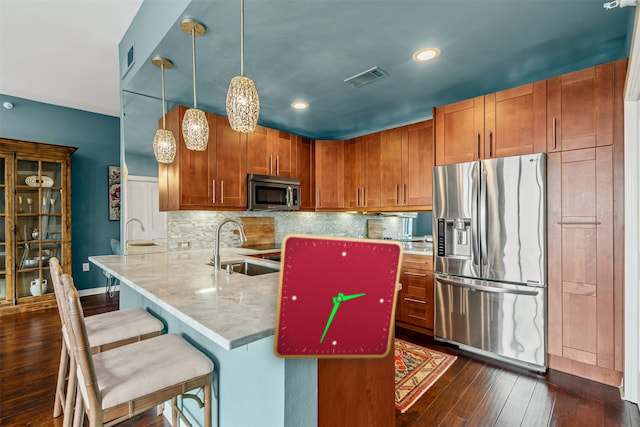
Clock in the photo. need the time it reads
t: 2:33
